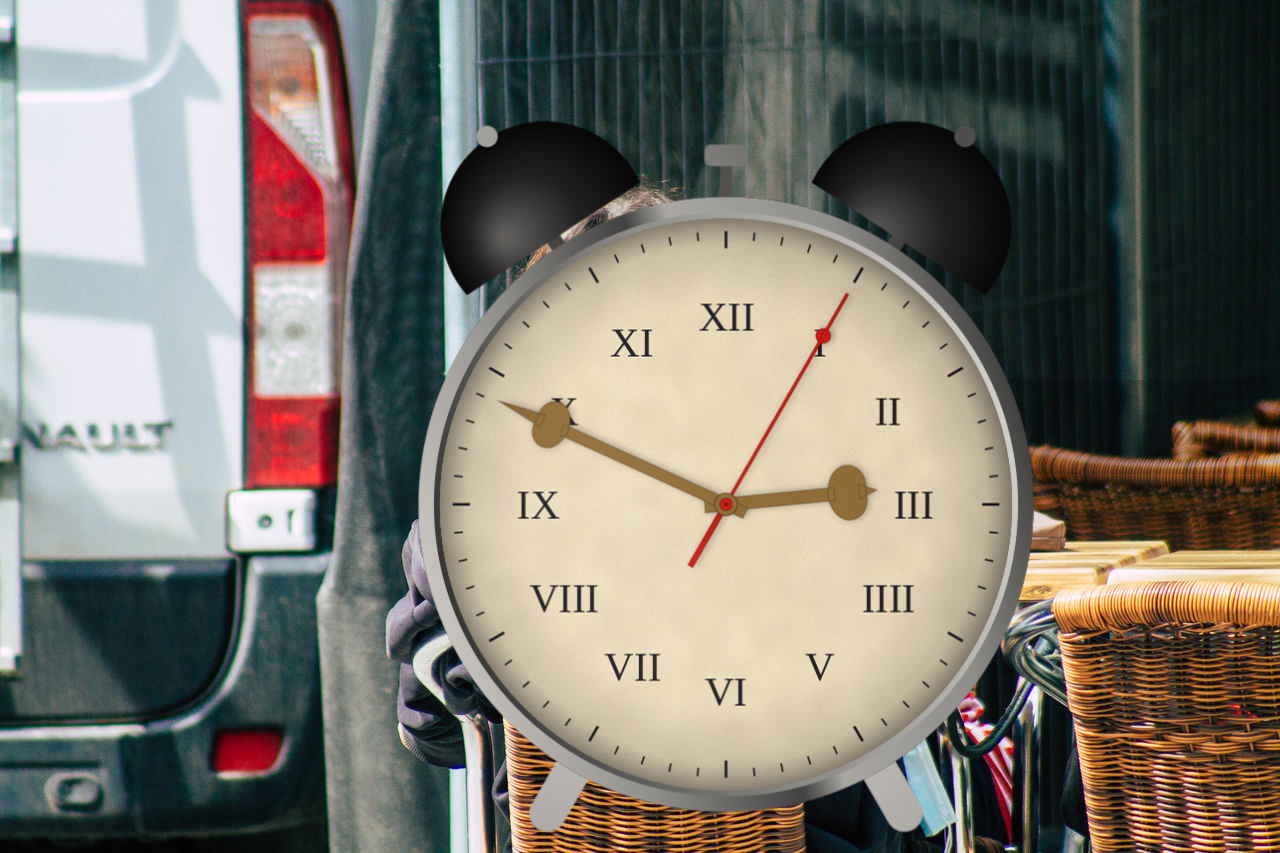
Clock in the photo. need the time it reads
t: 2:49:05
